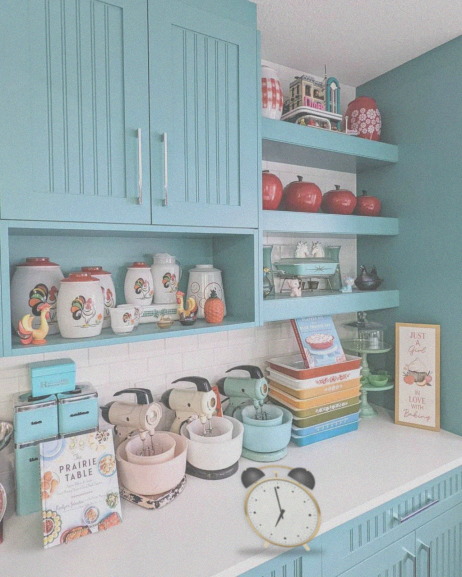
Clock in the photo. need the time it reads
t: 6:59
